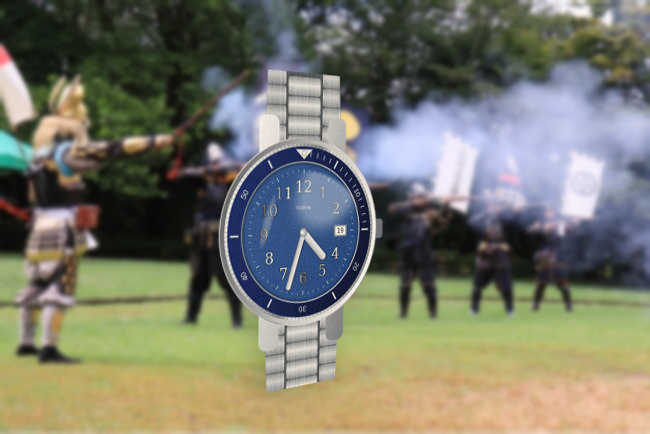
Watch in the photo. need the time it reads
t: 4:33
